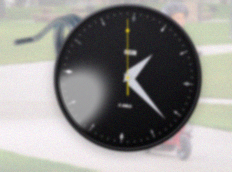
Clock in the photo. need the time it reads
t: 1:21:59
